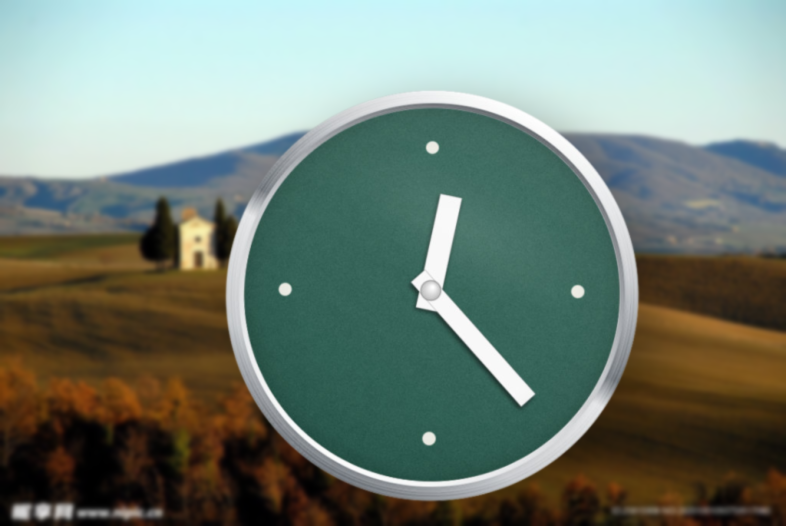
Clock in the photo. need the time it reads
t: 12:23
